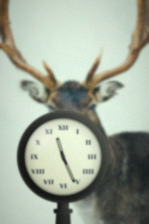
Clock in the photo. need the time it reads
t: 11:26
